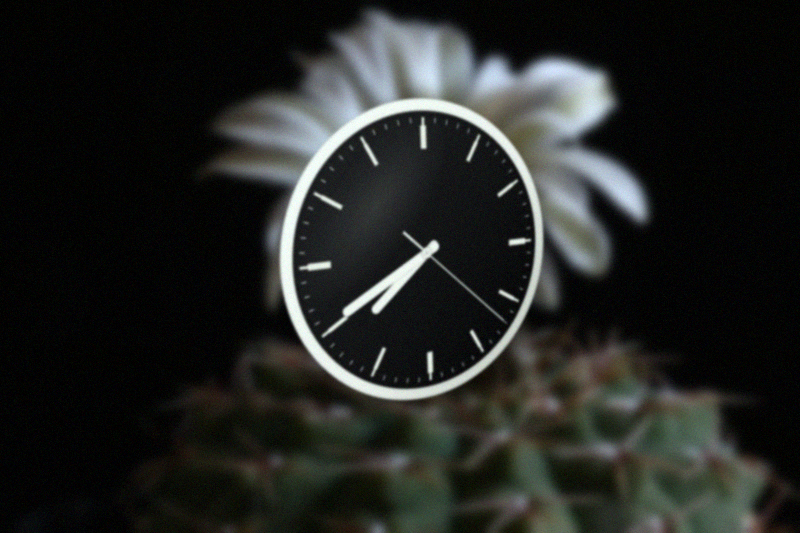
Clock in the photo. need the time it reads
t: 7:40:22
